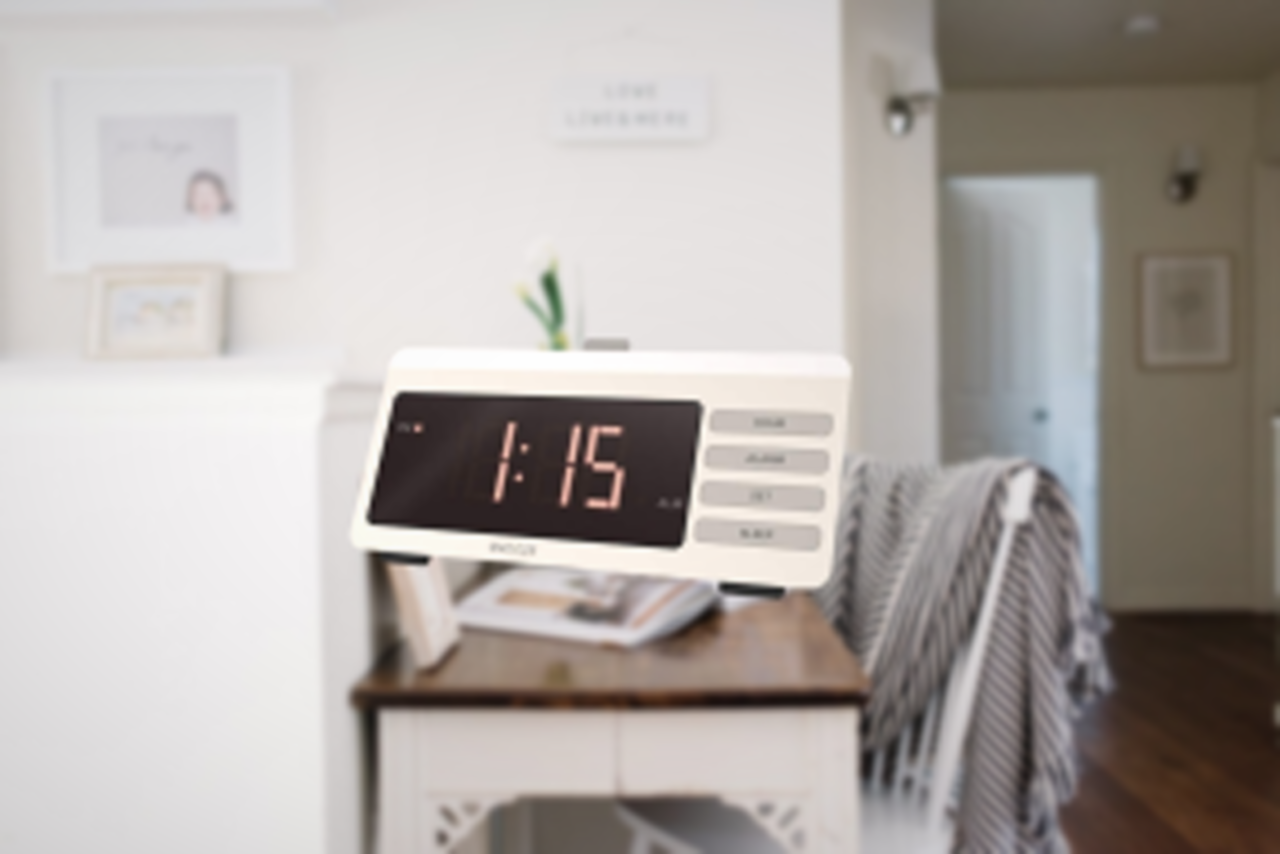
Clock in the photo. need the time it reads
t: 1:15
